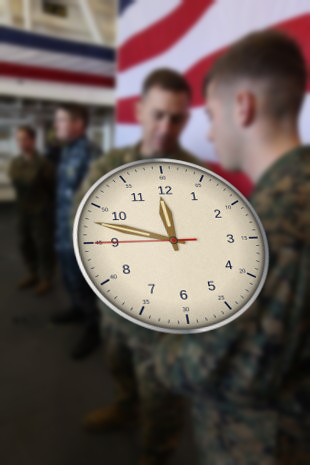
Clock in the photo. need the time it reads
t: 11:47:45
